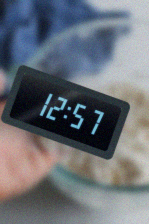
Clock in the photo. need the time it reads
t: 12:57
